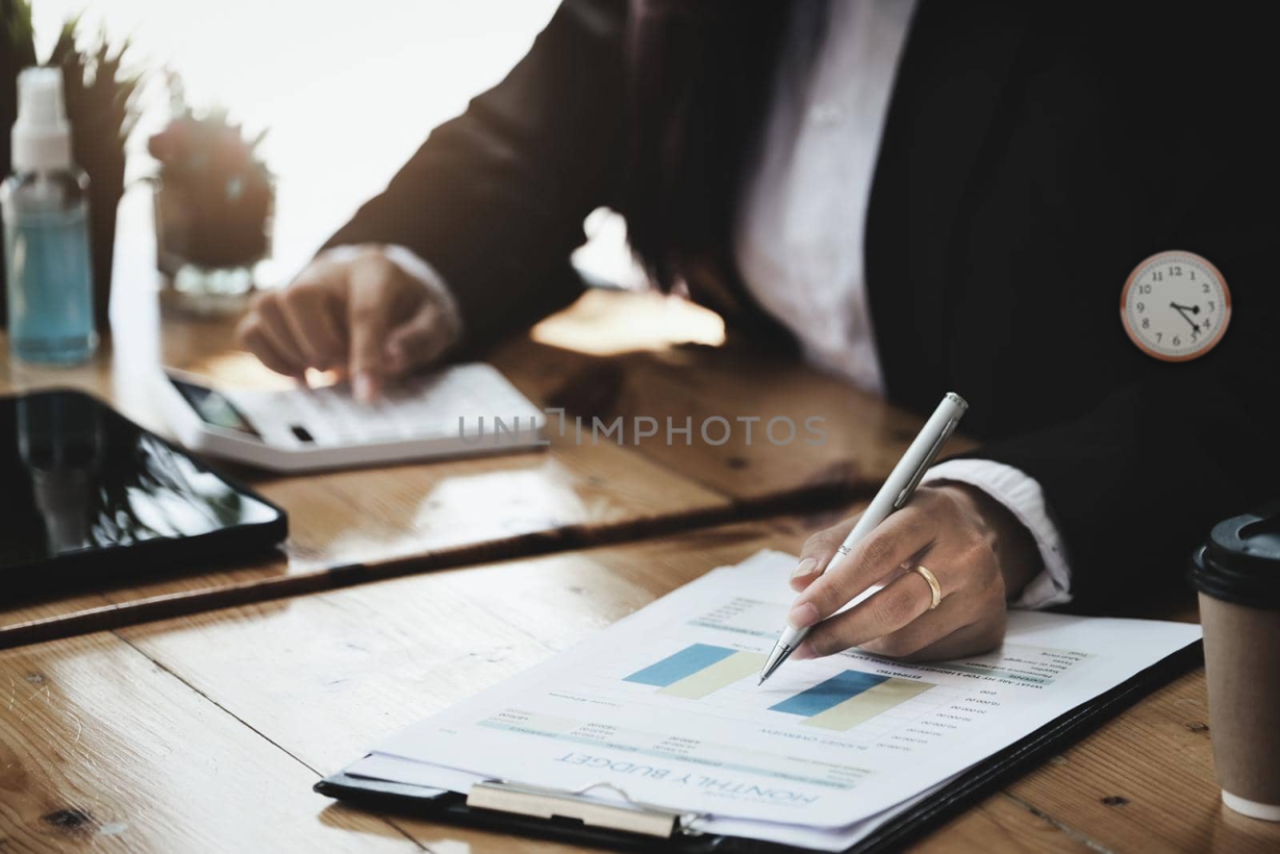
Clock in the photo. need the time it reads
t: 3:23
